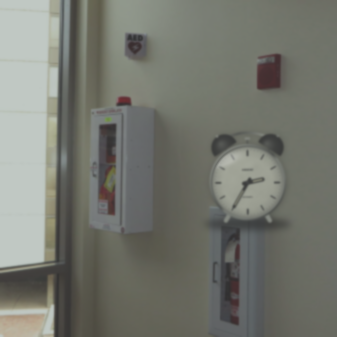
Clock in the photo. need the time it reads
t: 2:35
